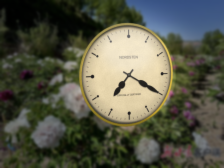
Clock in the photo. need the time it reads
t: 7:20
